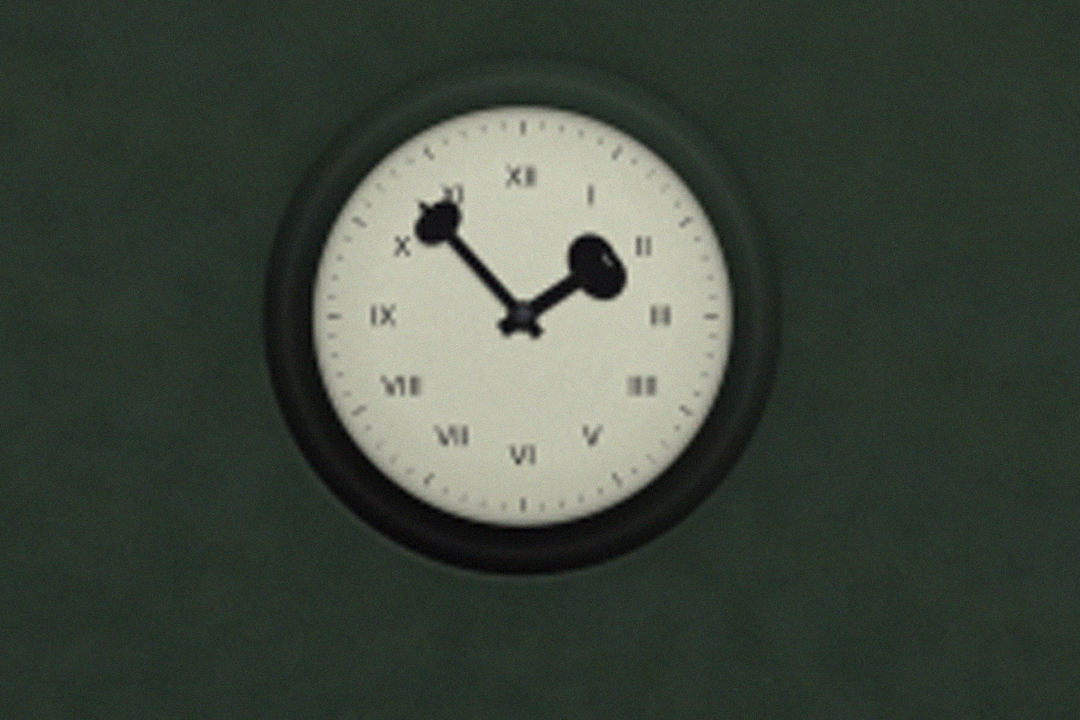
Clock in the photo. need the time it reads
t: 1:53
